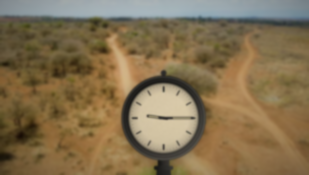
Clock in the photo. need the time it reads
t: 9:15
